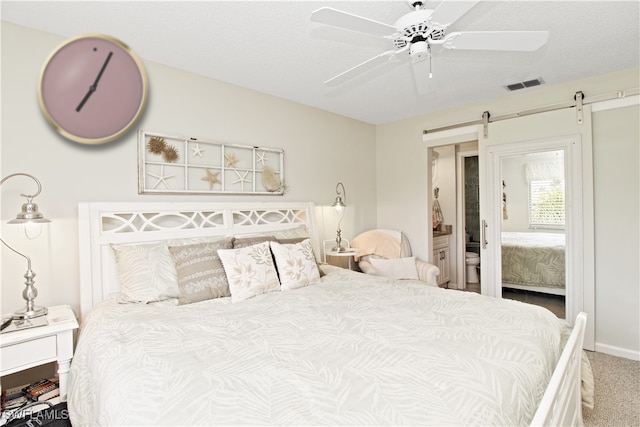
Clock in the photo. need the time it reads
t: 7:04
